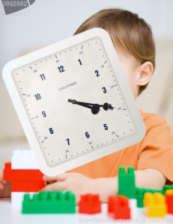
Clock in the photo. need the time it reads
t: 4:20
